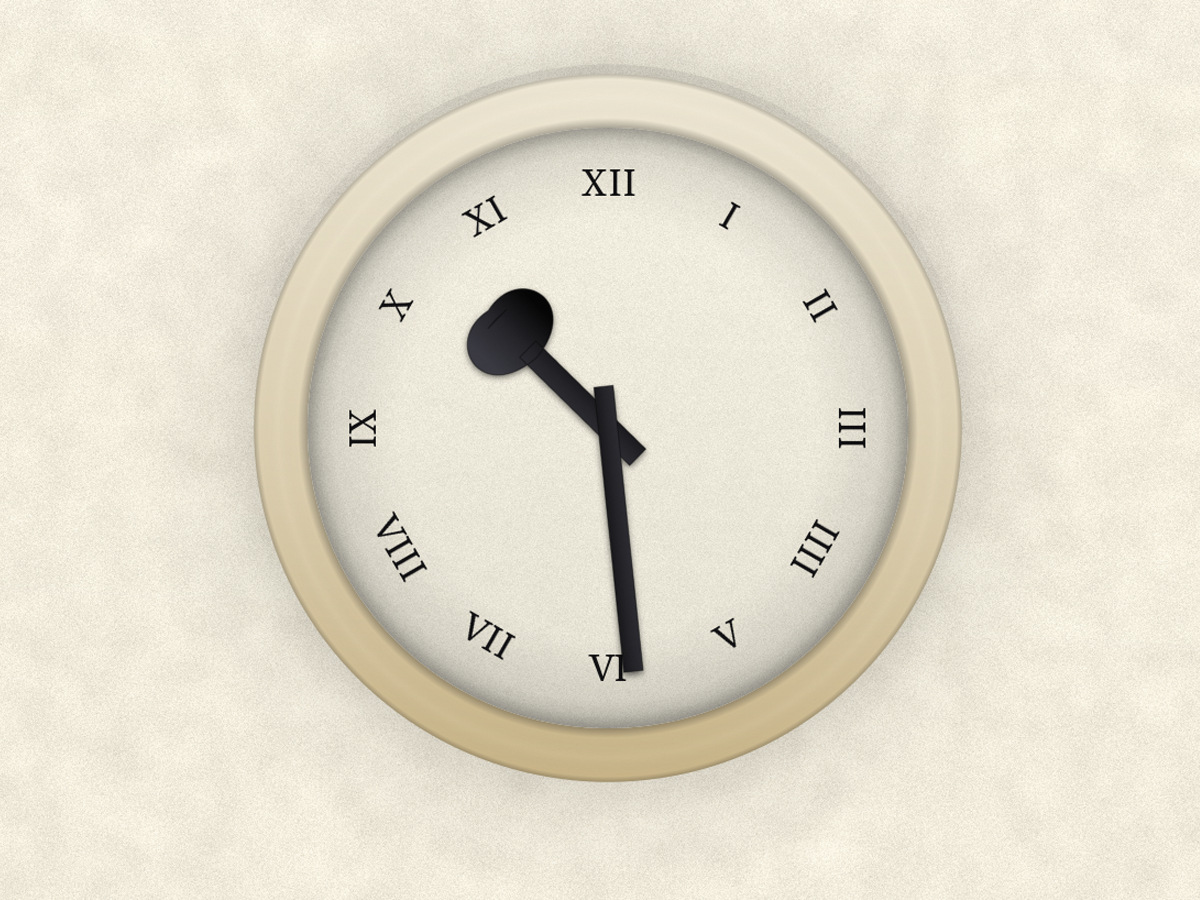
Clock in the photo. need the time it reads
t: 10:29
